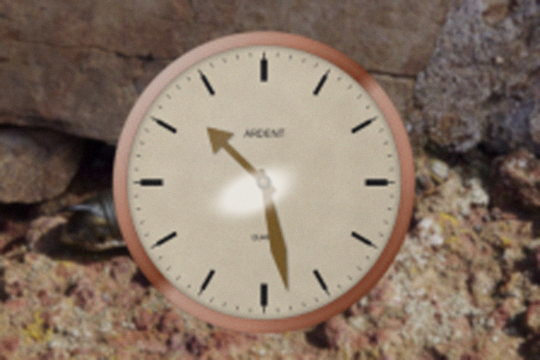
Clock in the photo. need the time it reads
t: 10:28
